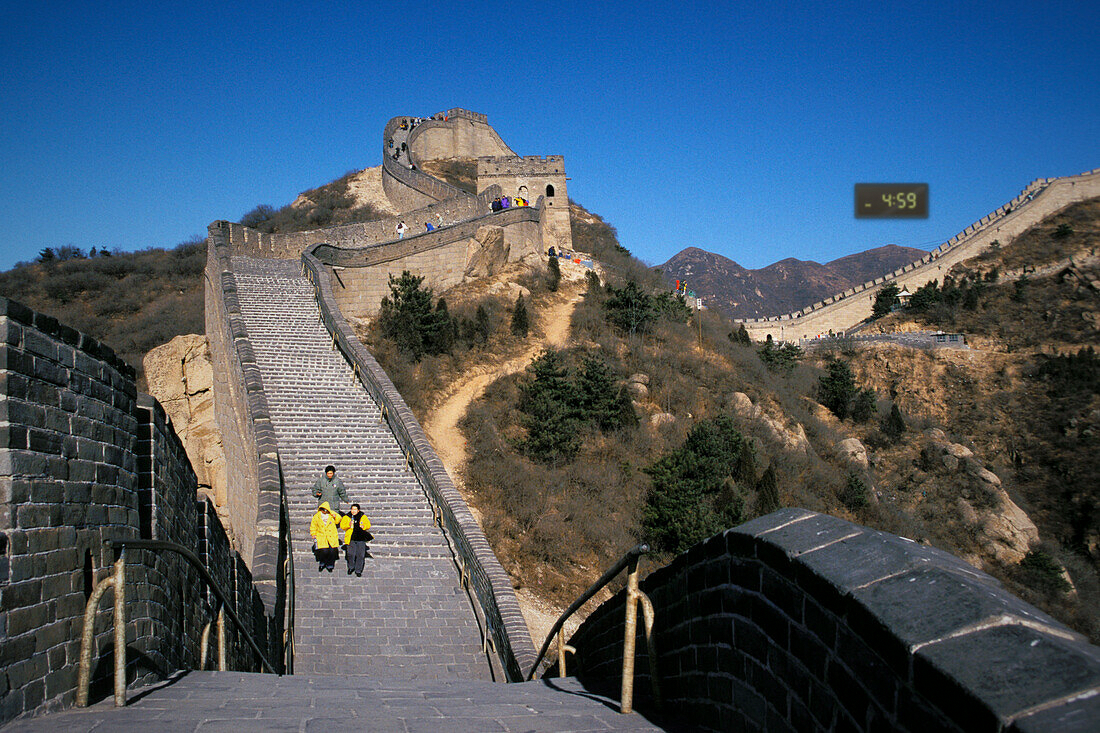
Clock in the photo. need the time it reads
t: 4:59
